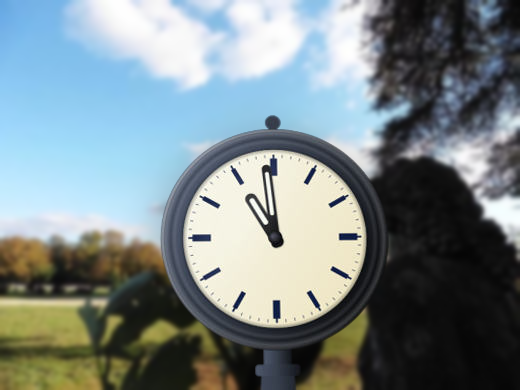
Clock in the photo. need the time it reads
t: 10:59
